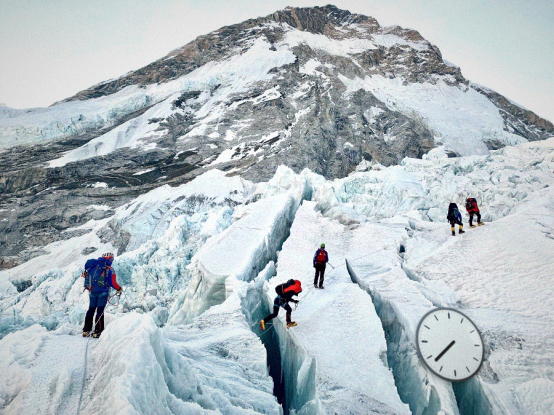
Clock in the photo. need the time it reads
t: 7:38
